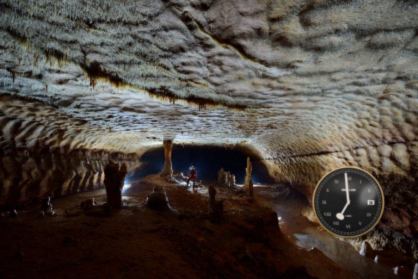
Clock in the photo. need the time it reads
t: 6:59
